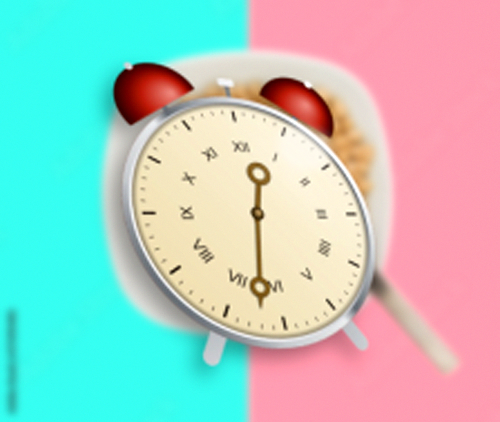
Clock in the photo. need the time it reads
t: 12:32
